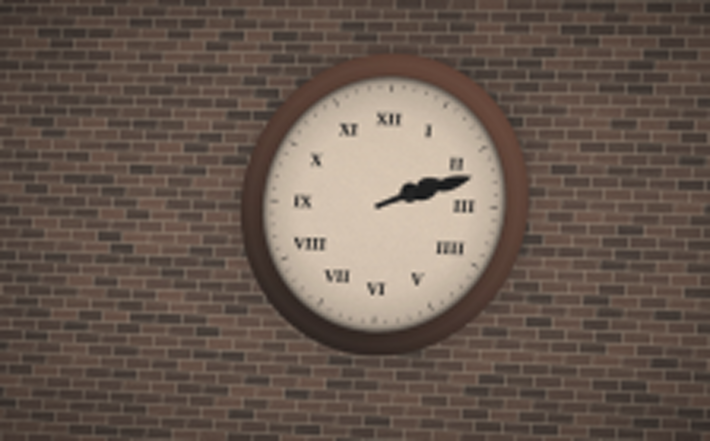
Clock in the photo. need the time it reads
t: 2:12
